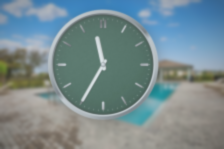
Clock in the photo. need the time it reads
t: 11:35
